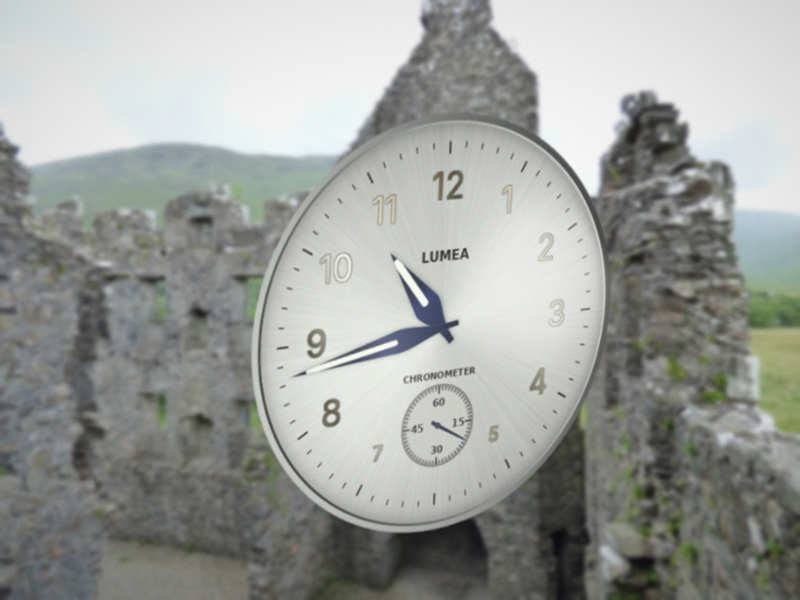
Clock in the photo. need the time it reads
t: 10:43:20
